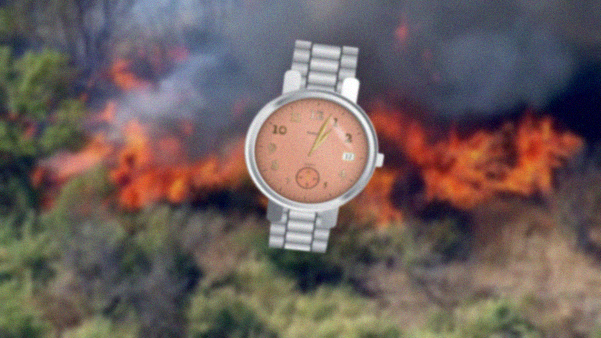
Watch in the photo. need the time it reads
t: 1:03
